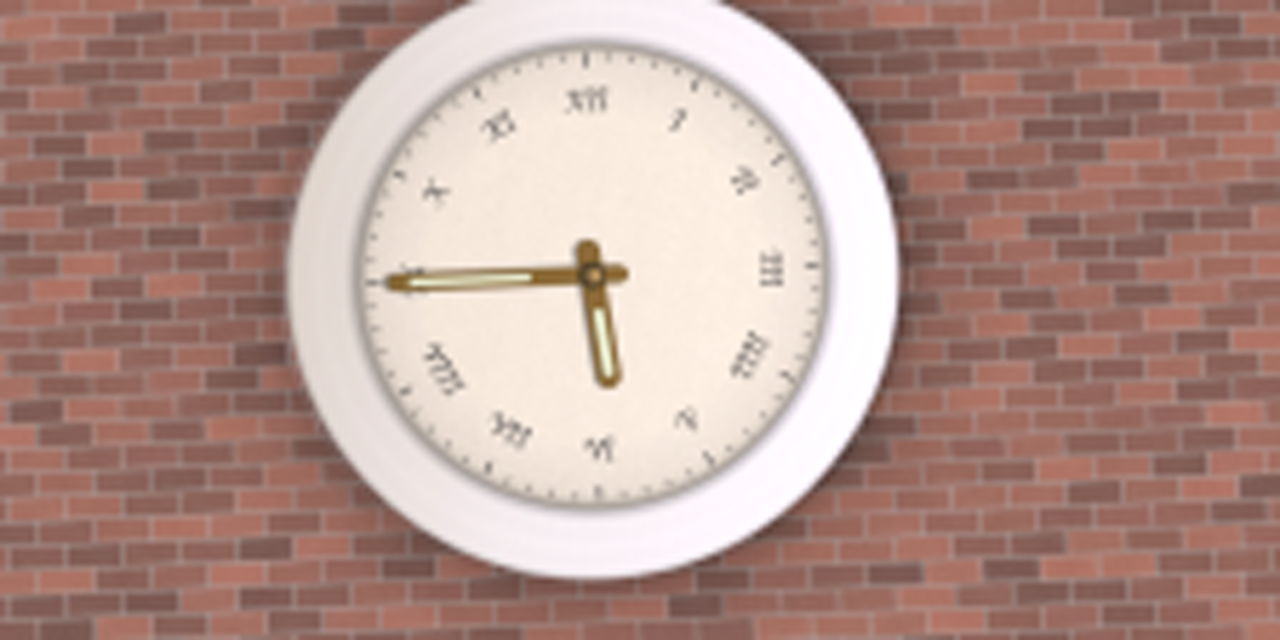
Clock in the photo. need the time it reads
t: 5:45
